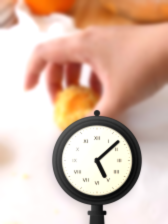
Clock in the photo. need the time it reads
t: 5:08
